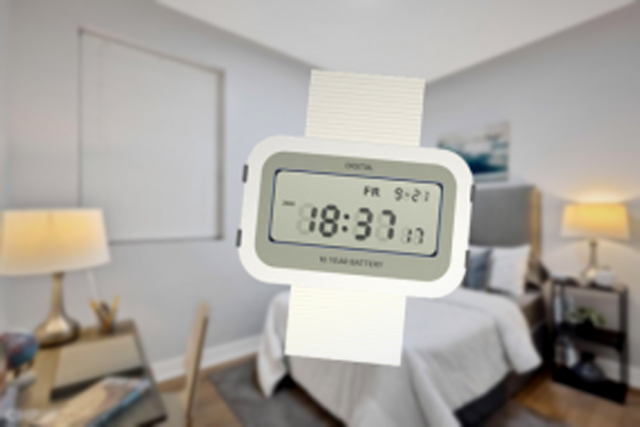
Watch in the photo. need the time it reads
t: 18:37:17
